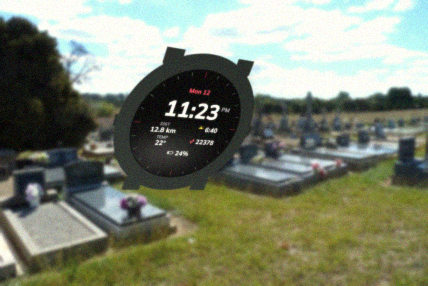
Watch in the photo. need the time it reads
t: 11:23
